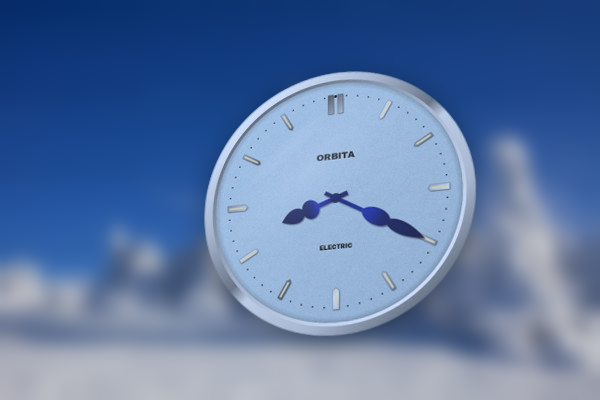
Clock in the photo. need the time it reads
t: 8:20
